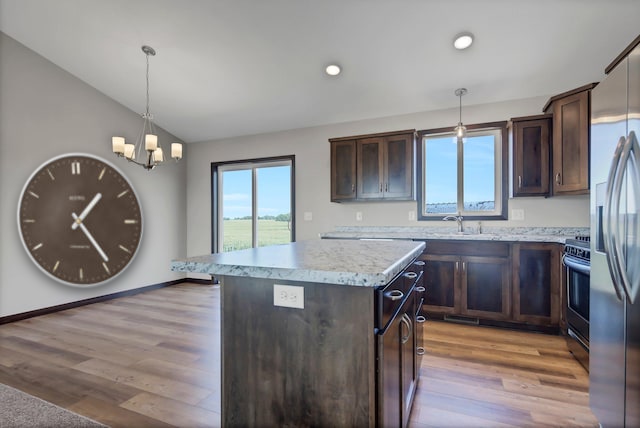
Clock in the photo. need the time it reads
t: 1:24
